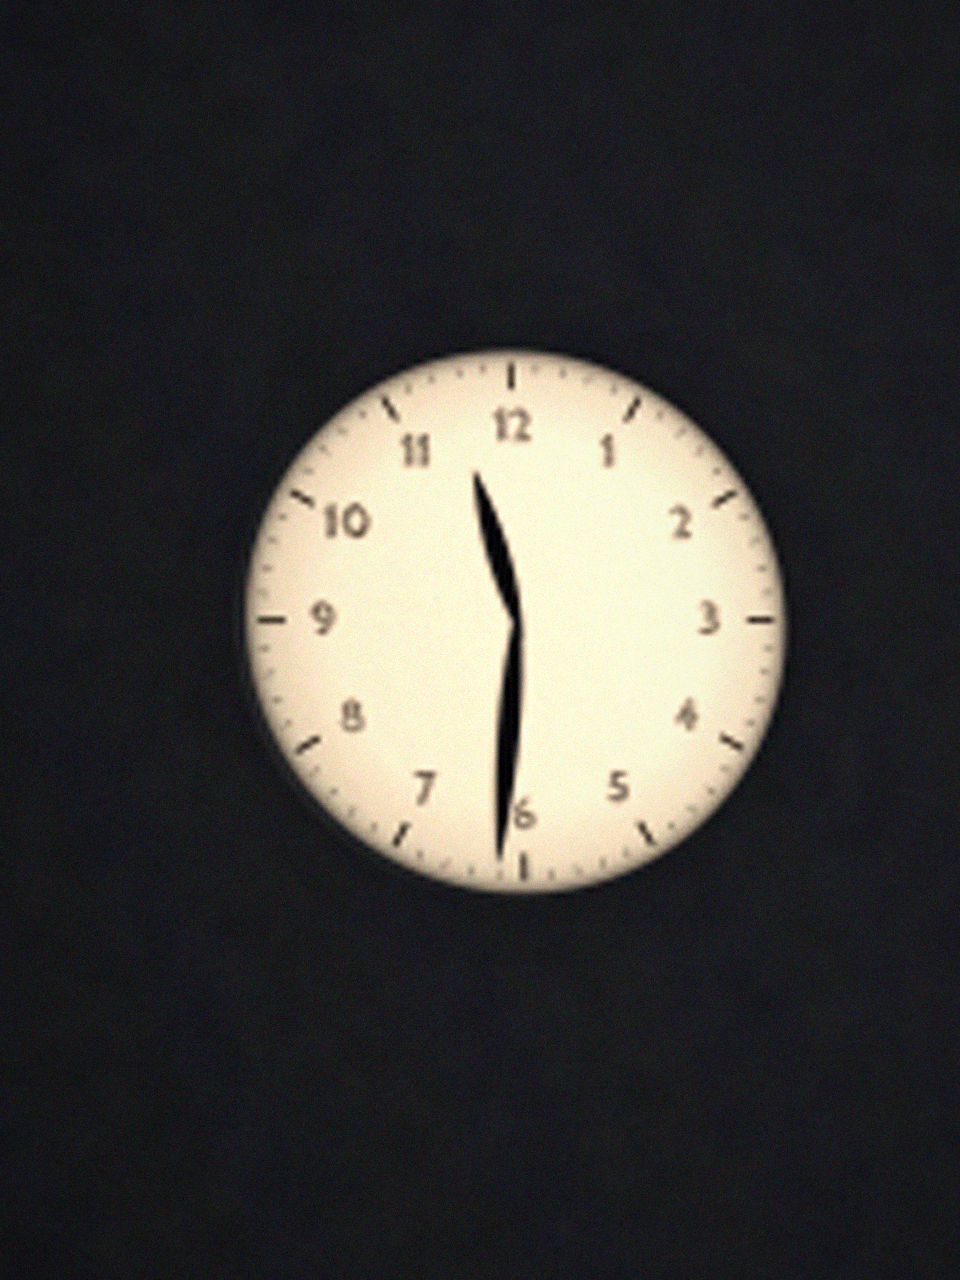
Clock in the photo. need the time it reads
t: 11:31
